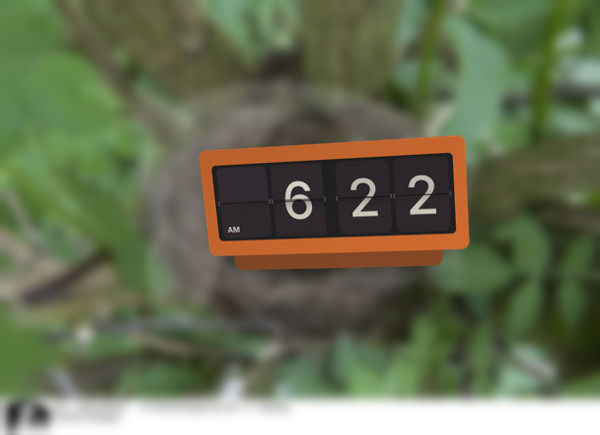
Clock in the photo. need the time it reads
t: 6:22
